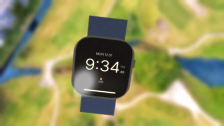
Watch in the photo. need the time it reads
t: 9:34
